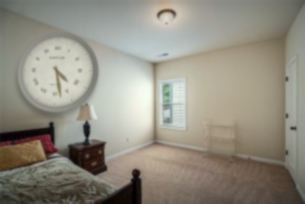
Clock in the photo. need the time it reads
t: 4:28
